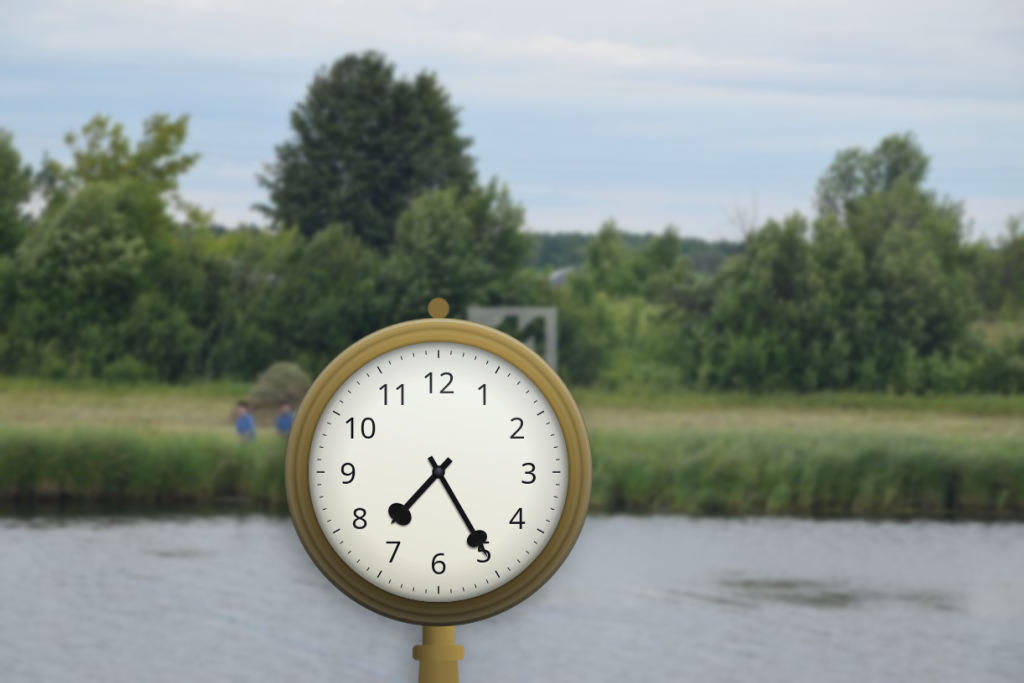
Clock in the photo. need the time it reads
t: 7:25
